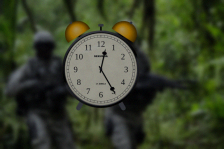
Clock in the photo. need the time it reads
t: 12:25
